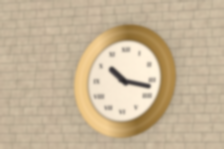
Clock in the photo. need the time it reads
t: 10:17
